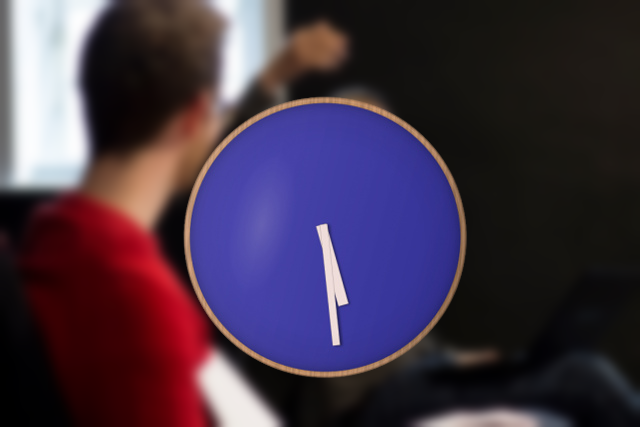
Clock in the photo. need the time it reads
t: 5:29
